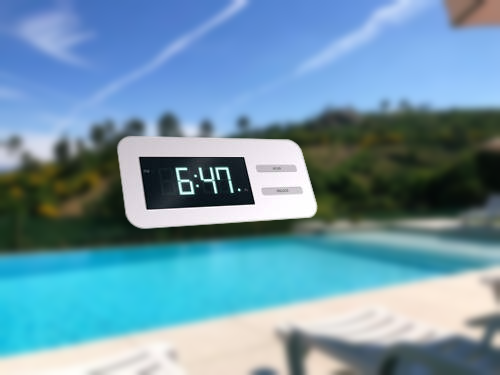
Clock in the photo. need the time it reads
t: 6:47
